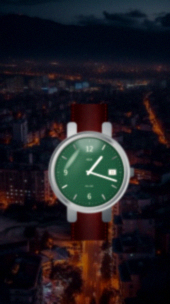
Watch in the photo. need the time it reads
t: 1:18
